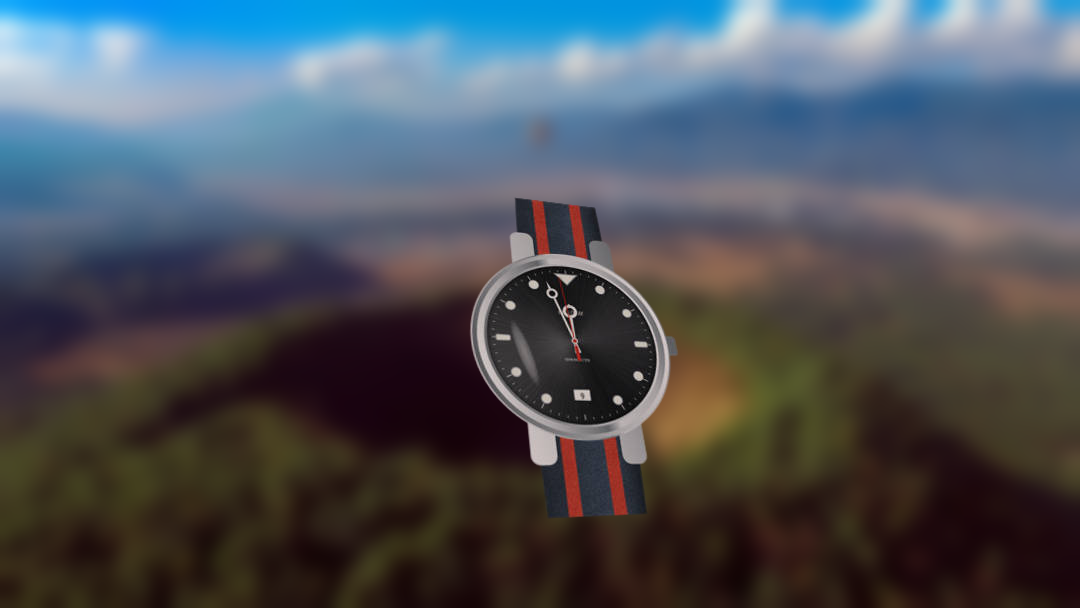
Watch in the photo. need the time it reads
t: 11:56:59
